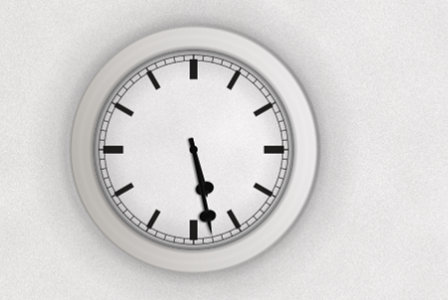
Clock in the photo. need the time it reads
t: 5:28
